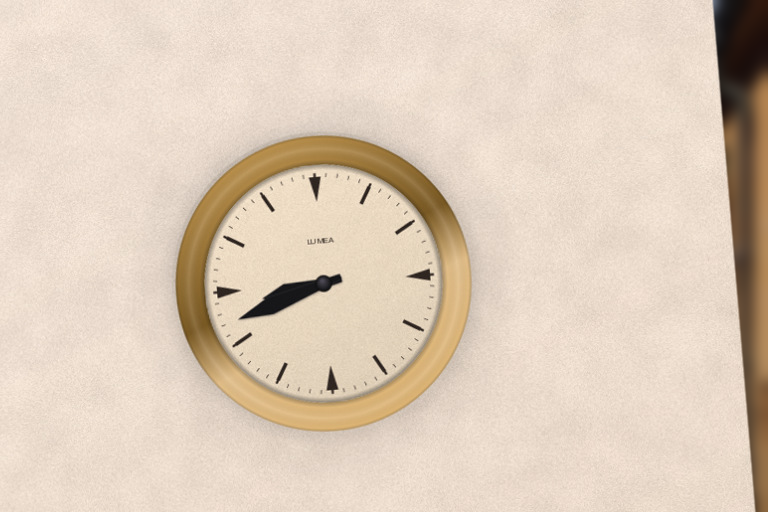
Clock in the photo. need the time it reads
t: 8:42
